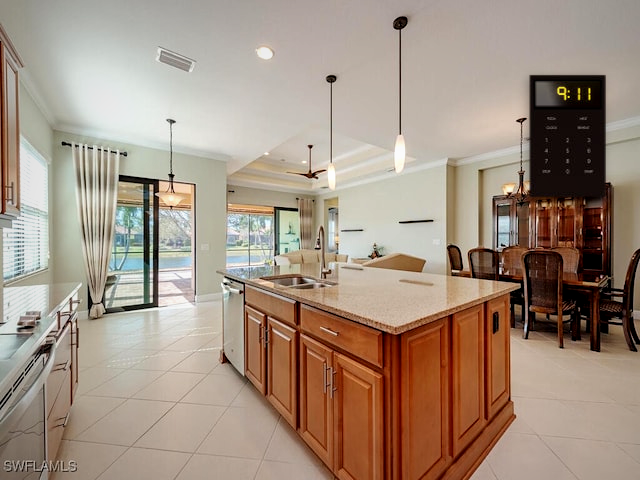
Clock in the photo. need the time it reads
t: 9:11
